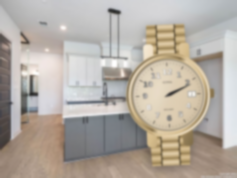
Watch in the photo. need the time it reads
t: 2:11
